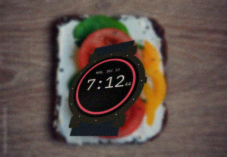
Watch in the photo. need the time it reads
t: 7:12
